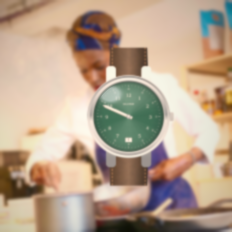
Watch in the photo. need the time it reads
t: 9:49
